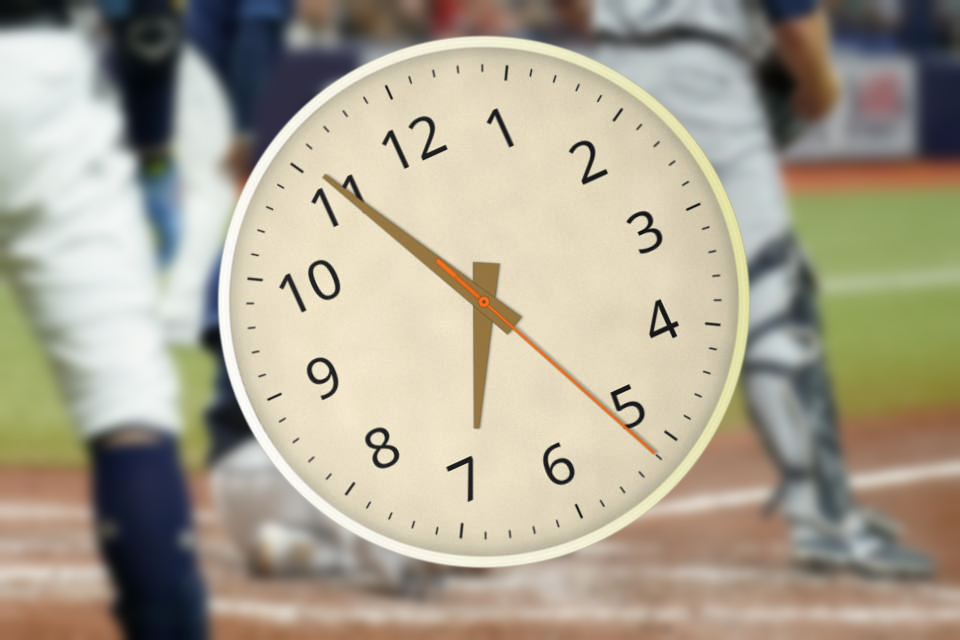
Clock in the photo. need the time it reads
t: 6:55:26
